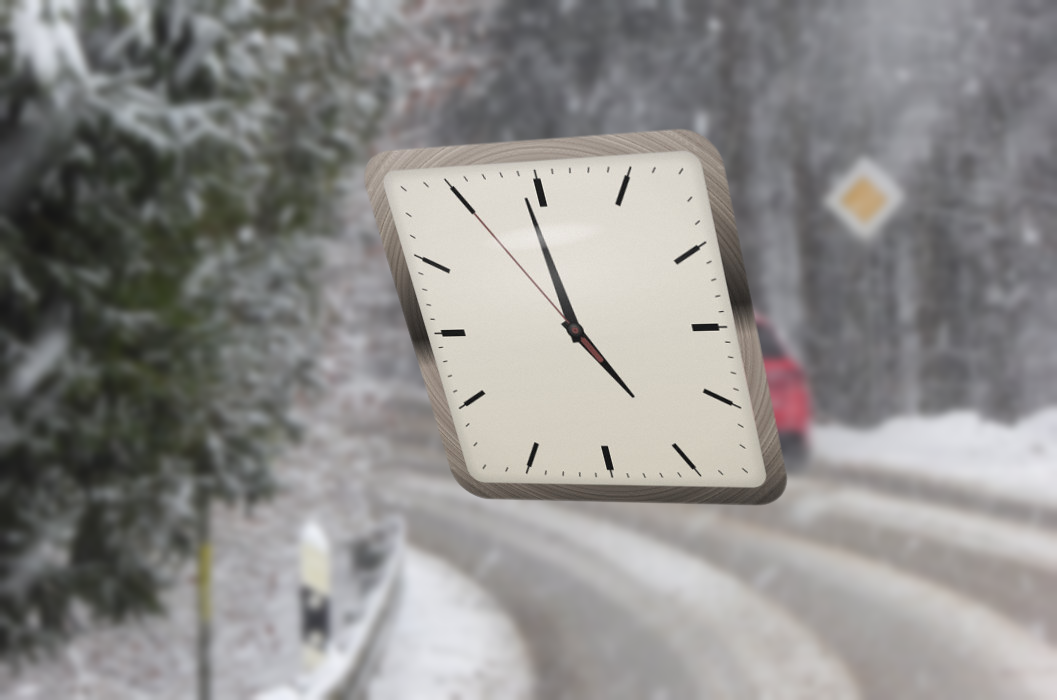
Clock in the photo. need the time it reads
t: 4:58:55
